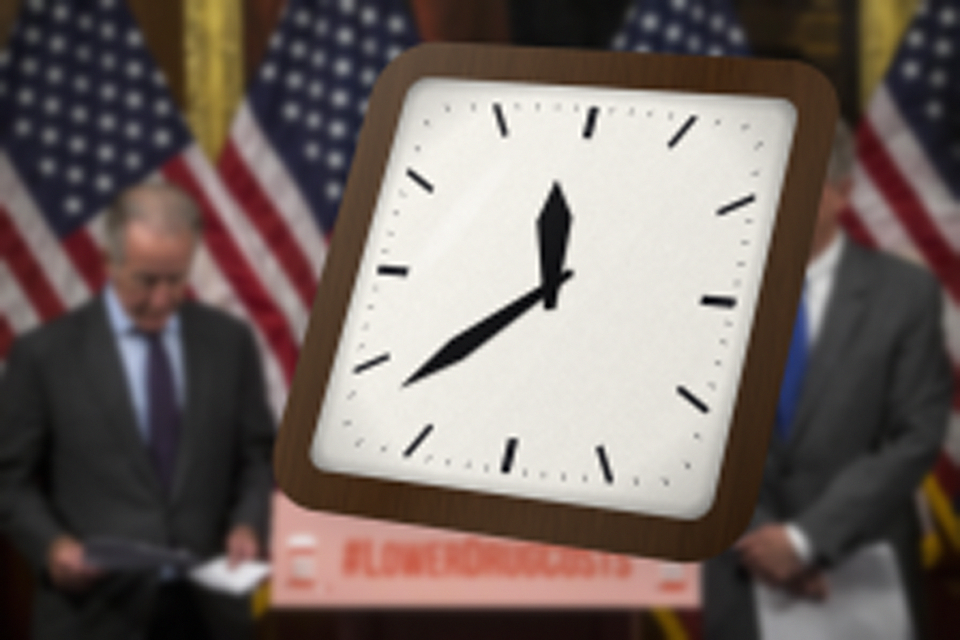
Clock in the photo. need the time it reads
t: 11:38
